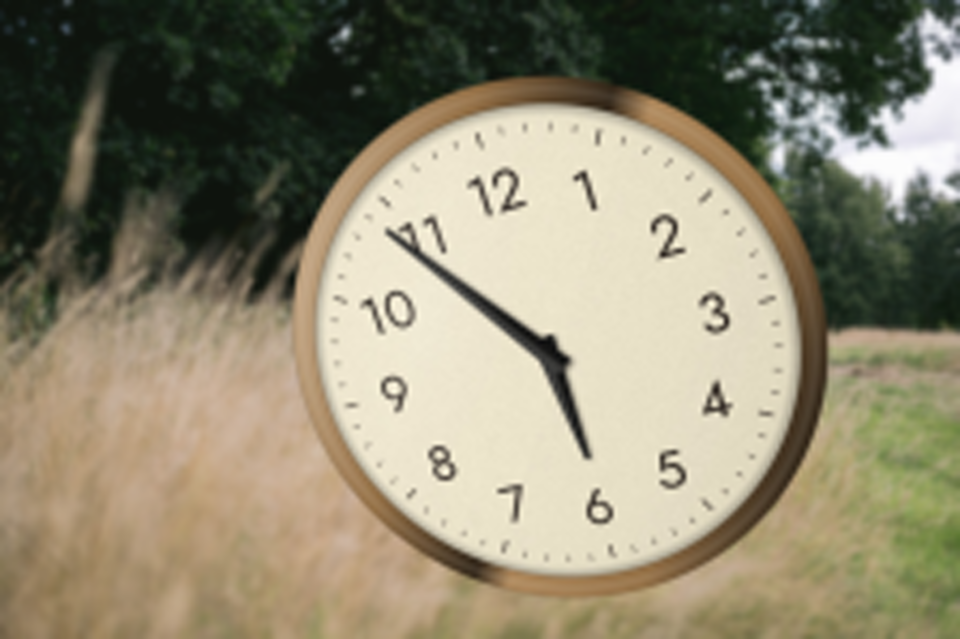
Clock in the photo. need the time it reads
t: 5:54
